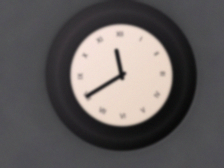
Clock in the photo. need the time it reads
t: 11:40
